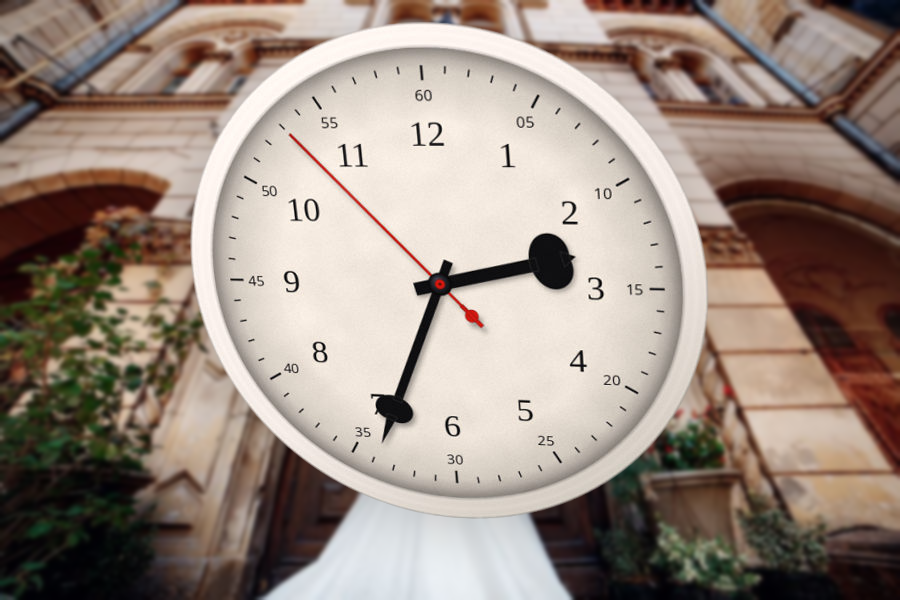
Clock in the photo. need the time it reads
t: 2:33:53
